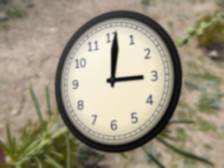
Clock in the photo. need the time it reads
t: 3:01
